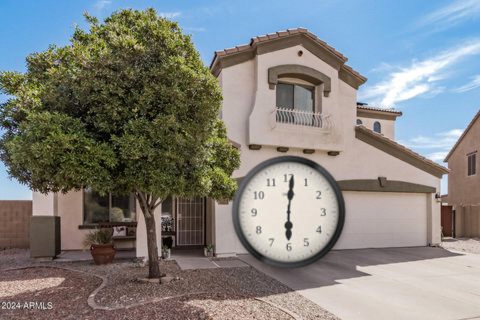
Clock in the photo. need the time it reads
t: 6:01
